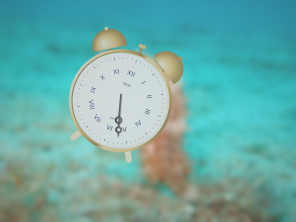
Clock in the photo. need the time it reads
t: 5:27
